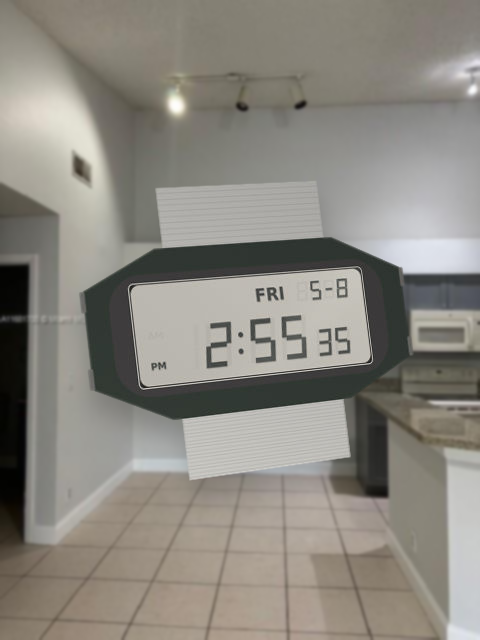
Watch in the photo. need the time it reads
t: 2:55:35
